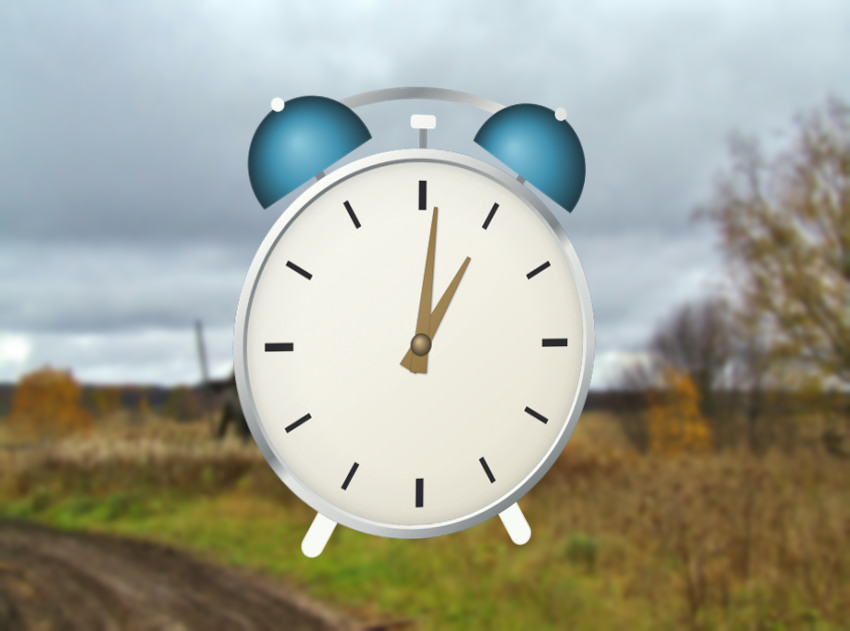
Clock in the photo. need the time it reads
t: 1:01
